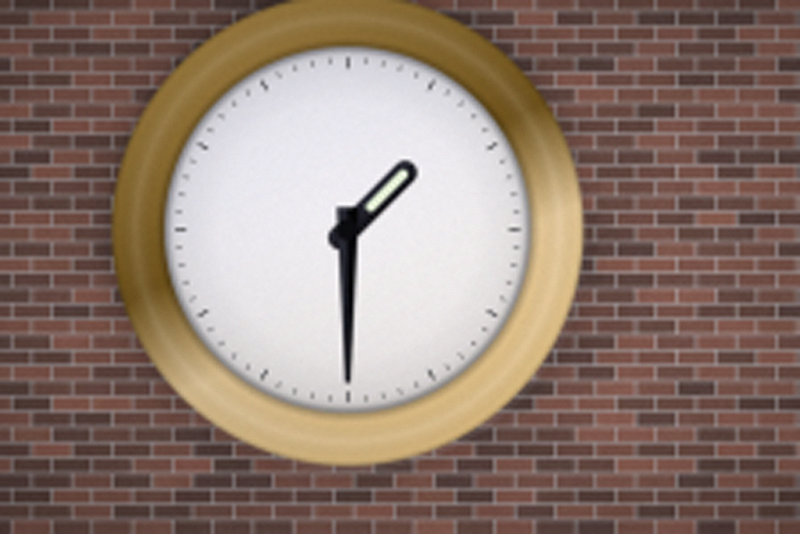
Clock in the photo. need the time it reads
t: 1:30
